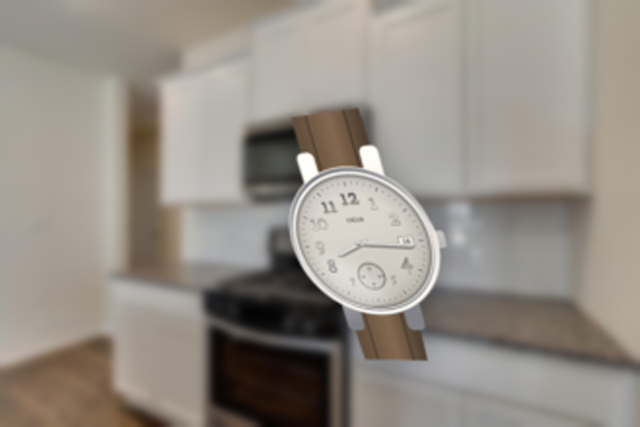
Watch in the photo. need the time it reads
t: 8:16
